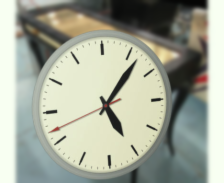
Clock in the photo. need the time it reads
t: 5:06:42
